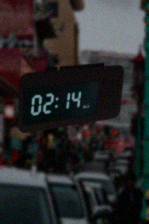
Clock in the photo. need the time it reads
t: 2:14
